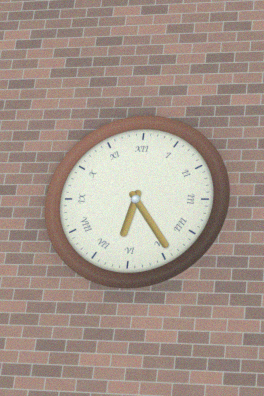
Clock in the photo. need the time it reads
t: 6:24
